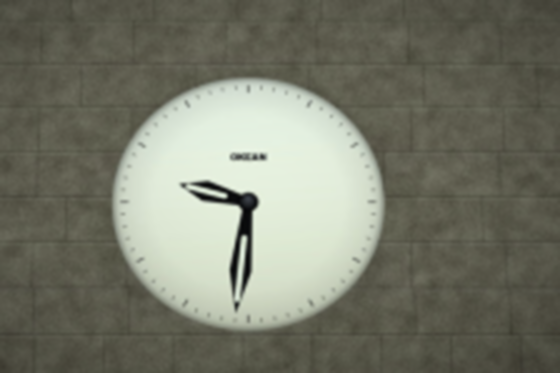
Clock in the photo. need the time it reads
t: 9:31
